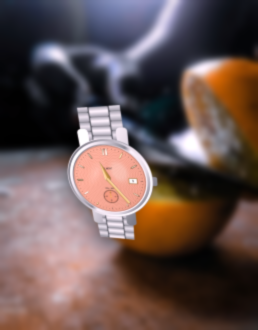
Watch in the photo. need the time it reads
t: 11:24
